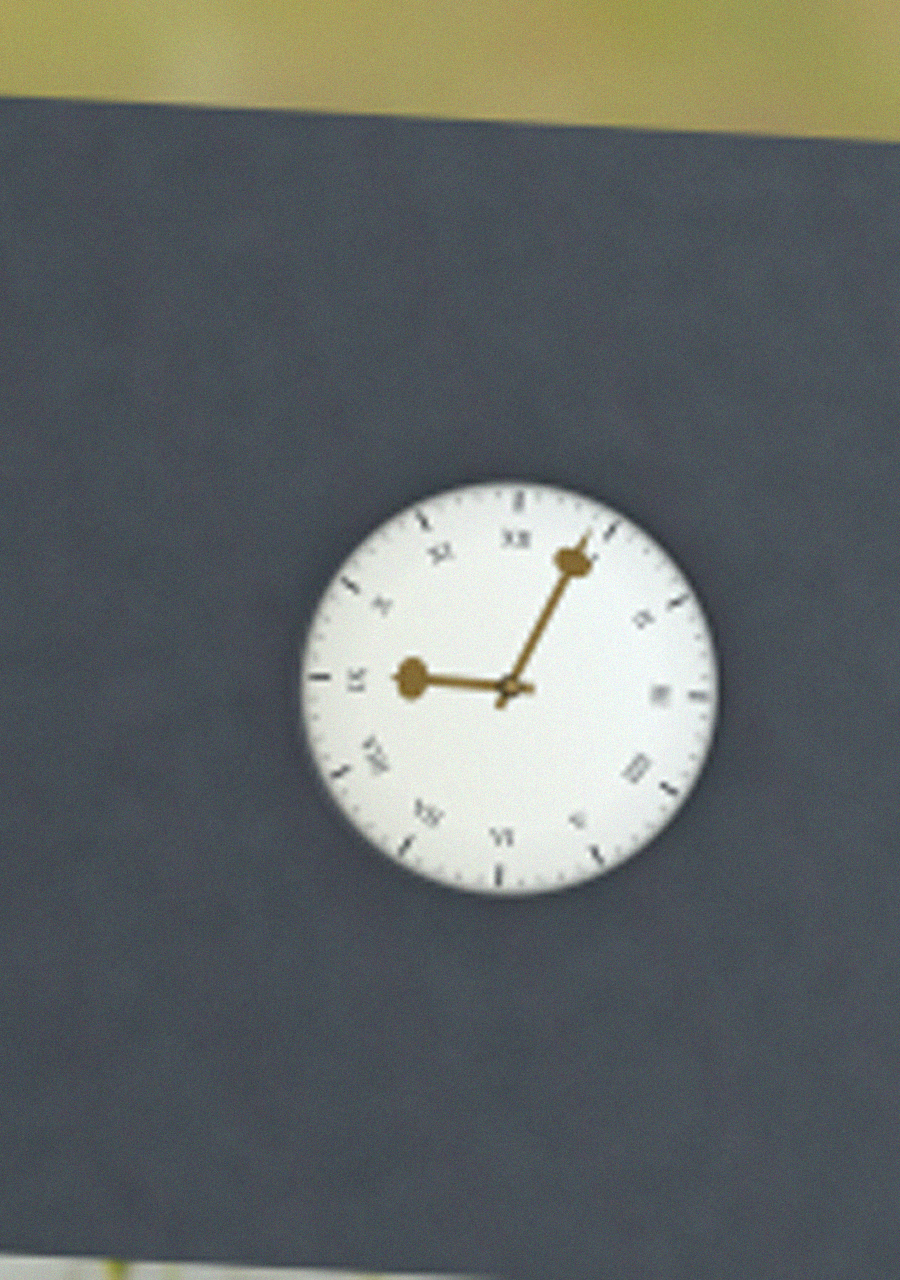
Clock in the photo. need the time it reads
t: 9:04
